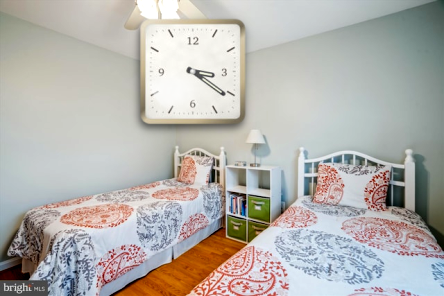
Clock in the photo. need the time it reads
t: 3:21
